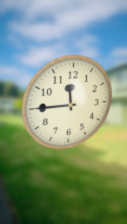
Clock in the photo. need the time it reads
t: 11:45
